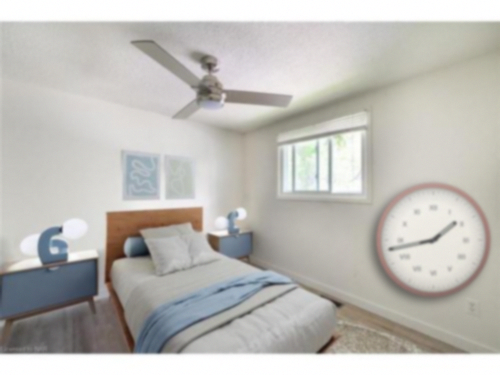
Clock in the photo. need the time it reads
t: 1:43
